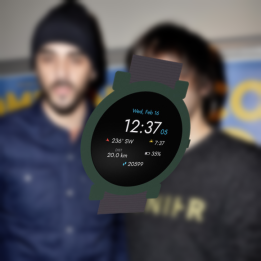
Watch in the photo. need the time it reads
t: 12:37
